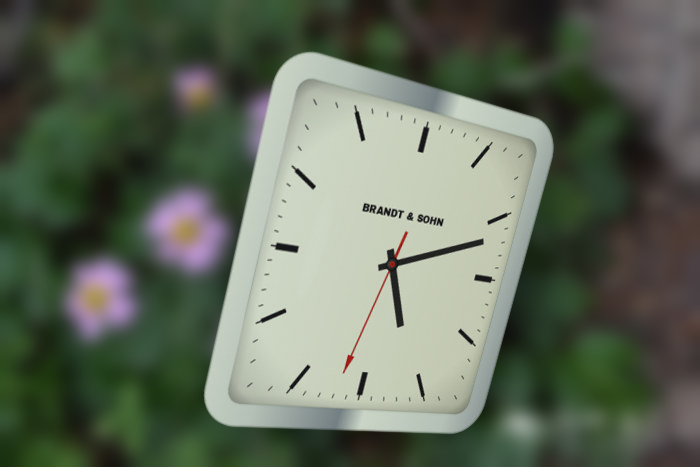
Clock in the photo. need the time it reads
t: 5:11:32
